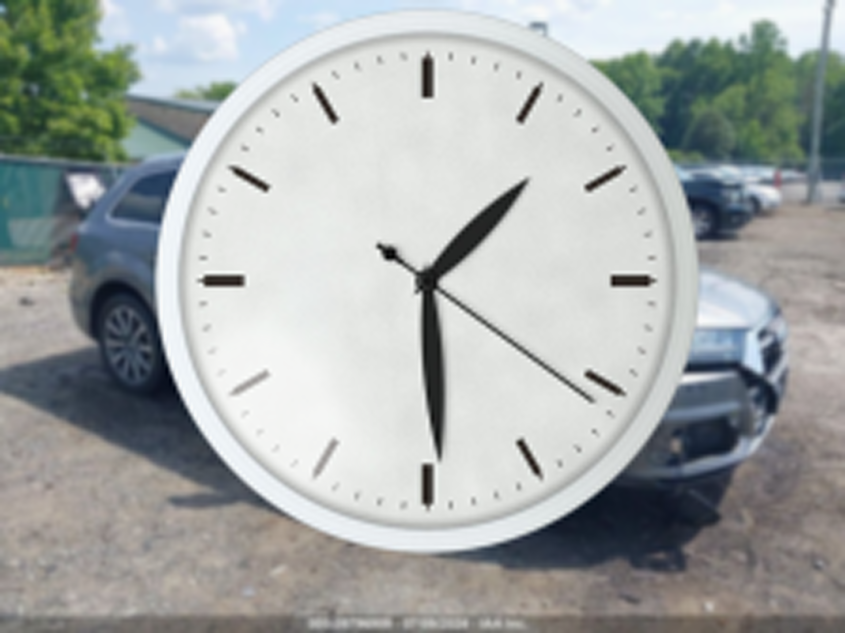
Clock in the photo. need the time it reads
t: 1:29:21
